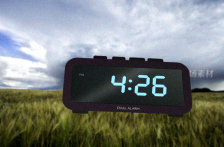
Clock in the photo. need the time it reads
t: 4:26
